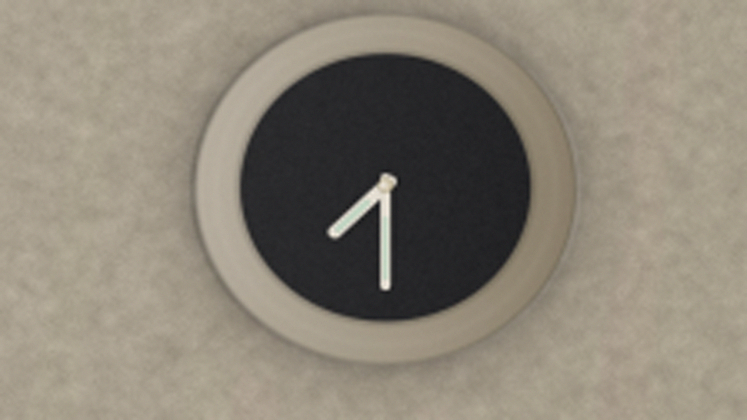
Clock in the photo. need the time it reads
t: 7:30
